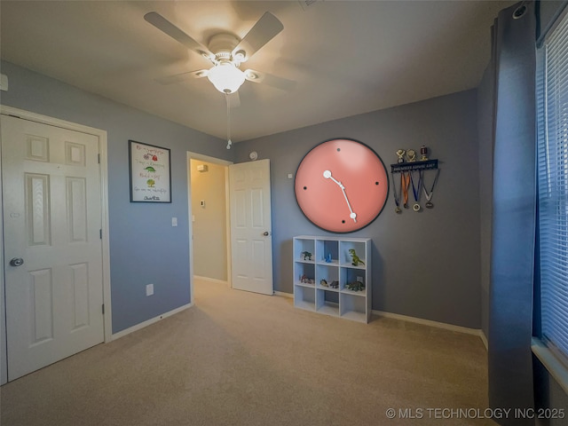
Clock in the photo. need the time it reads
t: 10:27
